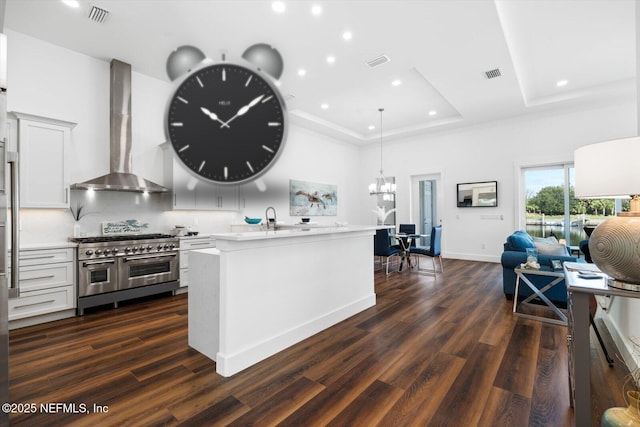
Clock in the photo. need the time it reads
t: 10:09
